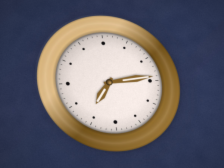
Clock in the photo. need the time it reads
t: 7:14
